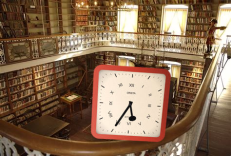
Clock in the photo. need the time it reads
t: 5:35
